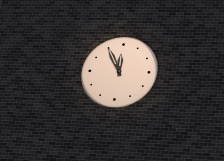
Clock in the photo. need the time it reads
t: 11:55
